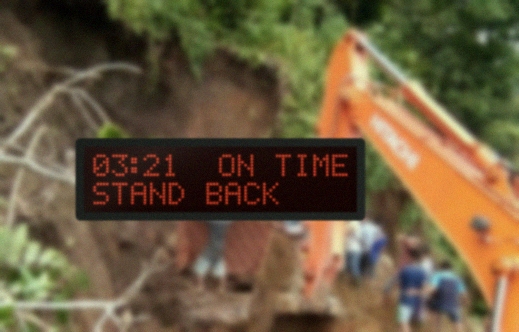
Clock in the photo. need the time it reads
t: 3:21
